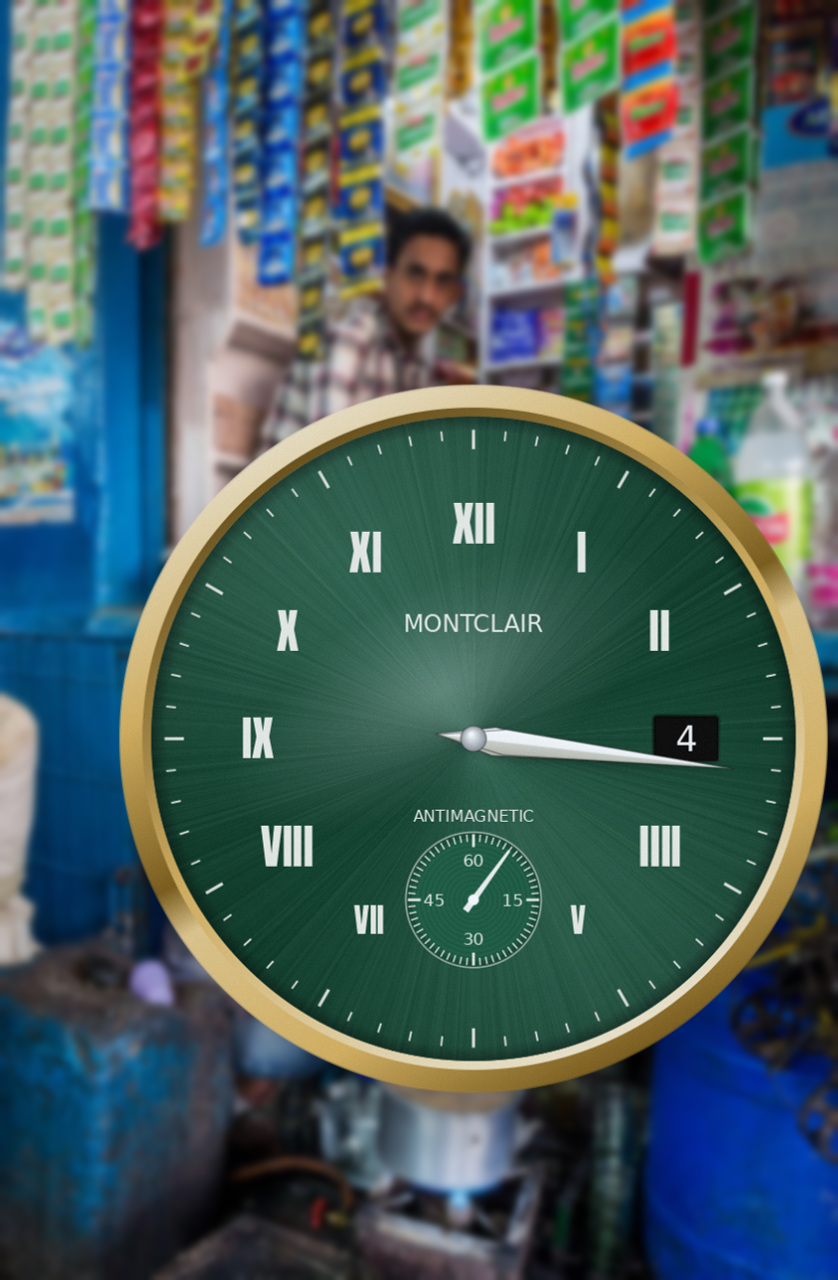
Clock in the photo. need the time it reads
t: 3:16:06
